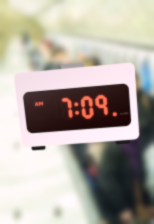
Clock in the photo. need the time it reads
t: 7:09
